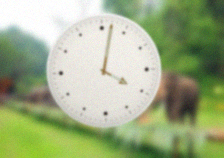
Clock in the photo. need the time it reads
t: 4:02
